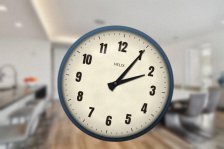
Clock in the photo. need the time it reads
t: 2:05
